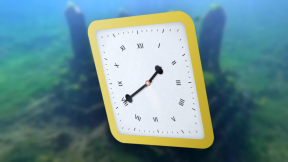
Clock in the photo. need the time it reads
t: 1:40
